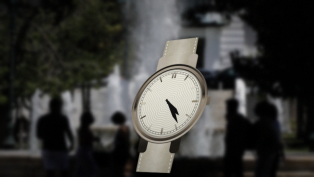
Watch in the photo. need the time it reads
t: 4:24
